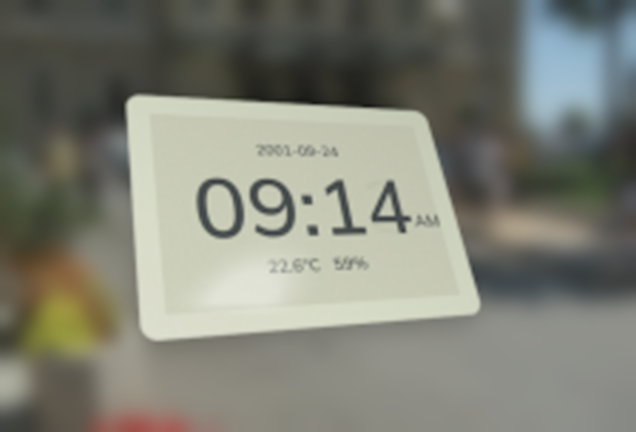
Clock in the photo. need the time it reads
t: 9:14
